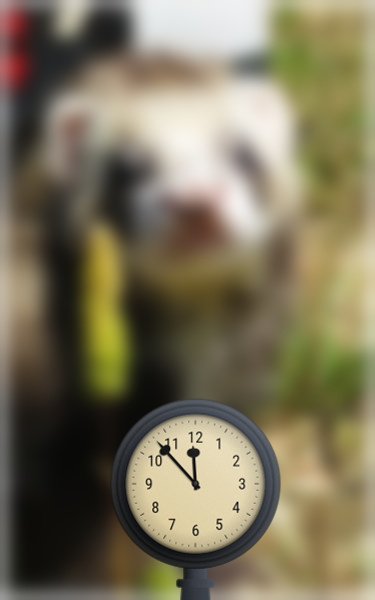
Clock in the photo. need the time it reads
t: 11:53
